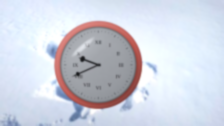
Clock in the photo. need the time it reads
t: 9:41
